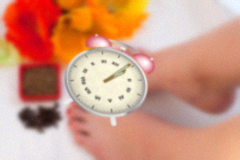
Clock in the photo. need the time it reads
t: 1:04
